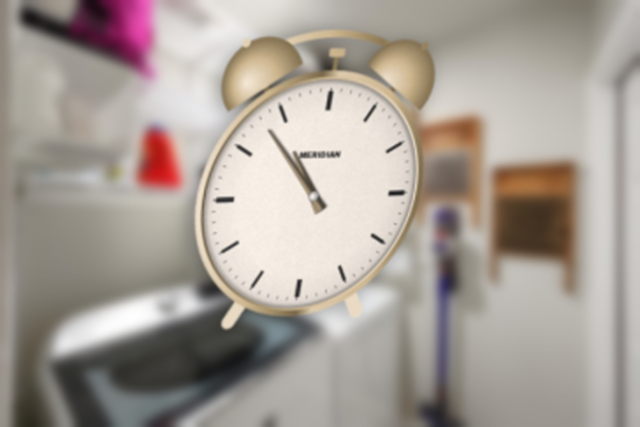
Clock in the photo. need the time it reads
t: 10:53
